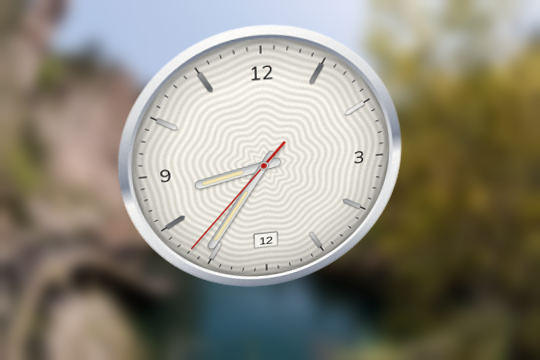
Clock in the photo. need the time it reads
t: 8:35:37
